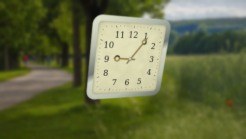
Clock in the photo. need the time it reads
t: 9:06
